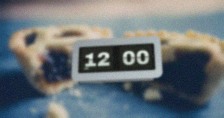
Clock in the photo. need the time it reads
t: 12:00
